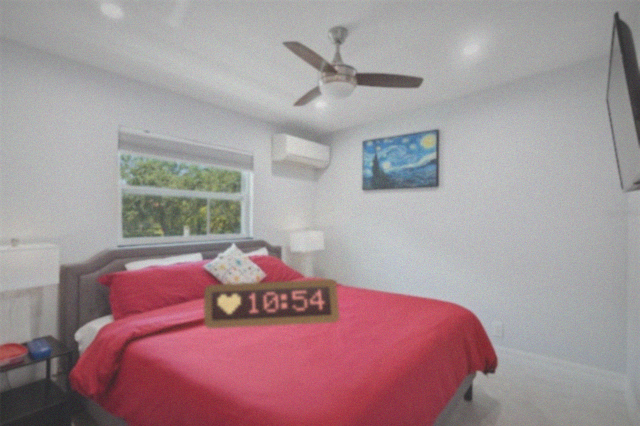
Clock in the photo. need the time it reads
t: 10:54
